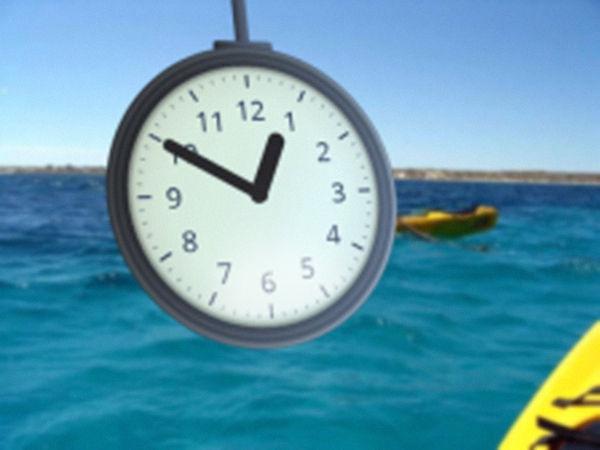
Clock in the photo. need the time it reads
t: 12:50
